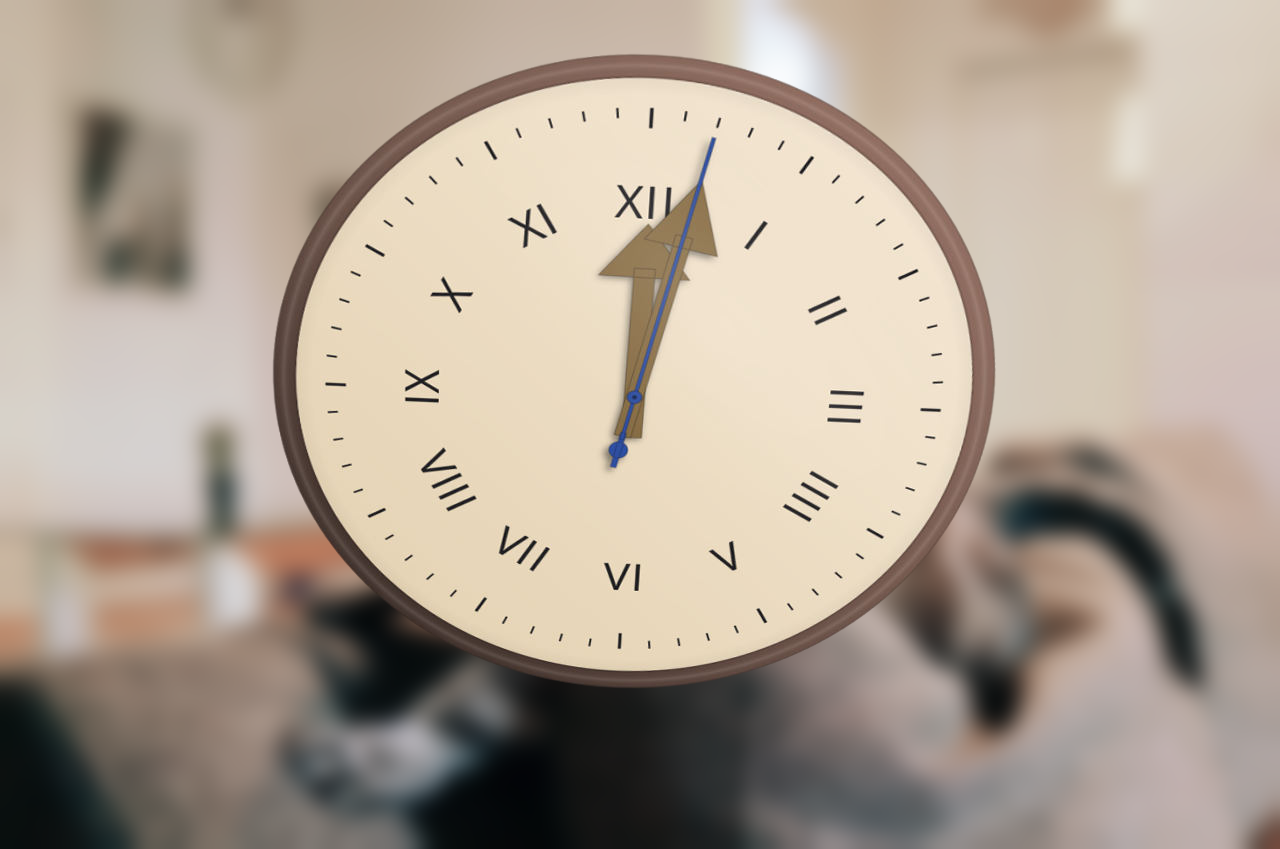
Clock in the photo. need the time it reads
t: 12:02:02
